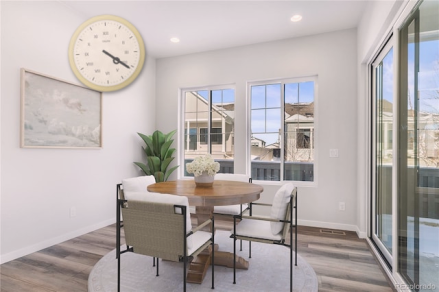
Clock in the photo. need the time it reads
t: 4:21
